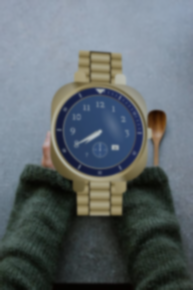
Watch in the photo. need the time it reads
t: 7:40
